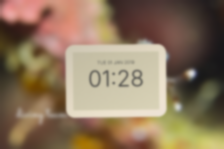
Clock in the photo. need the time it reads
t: 1:28
